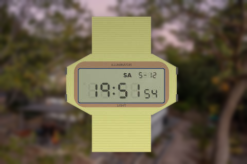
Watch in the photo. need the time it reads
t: 19:51:54
